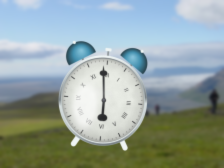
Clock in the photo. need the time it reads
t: 5:59
